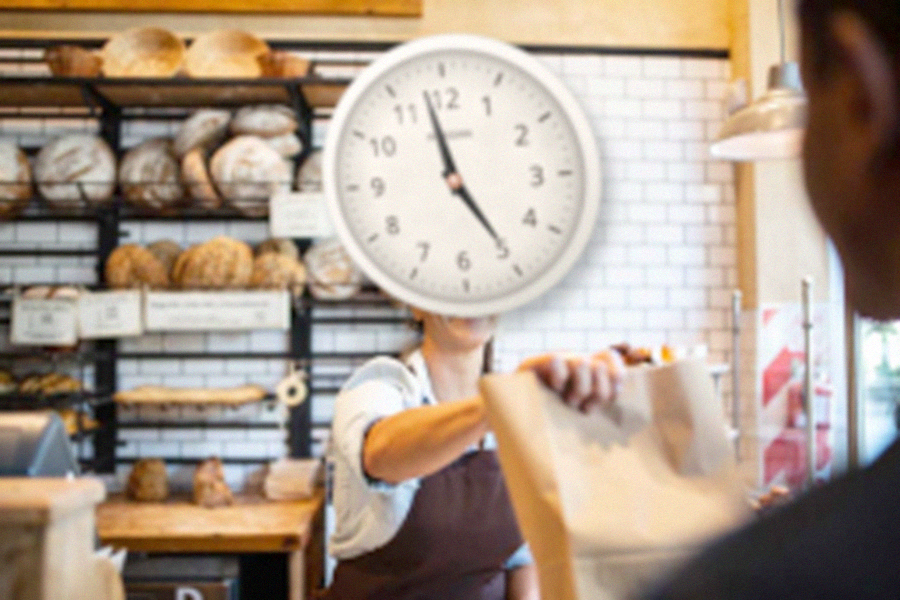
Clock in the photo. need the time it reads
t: 4:58
